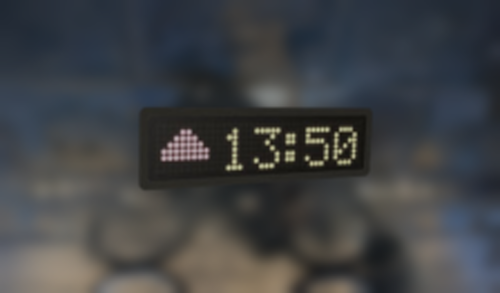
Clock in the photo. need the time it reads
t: 13:50
